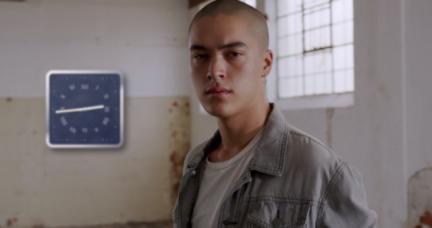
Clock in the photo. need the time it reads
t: 2:44
